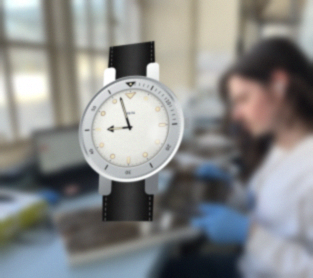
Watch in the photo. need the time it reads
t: 8:57
